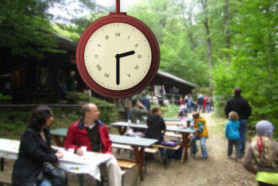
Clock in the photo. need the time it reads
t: 2:30
